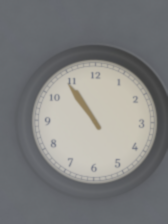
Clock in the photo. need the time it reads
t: 10:54
